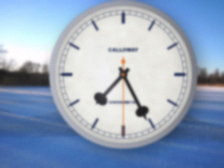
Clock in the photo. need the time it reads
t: 7:25:30
